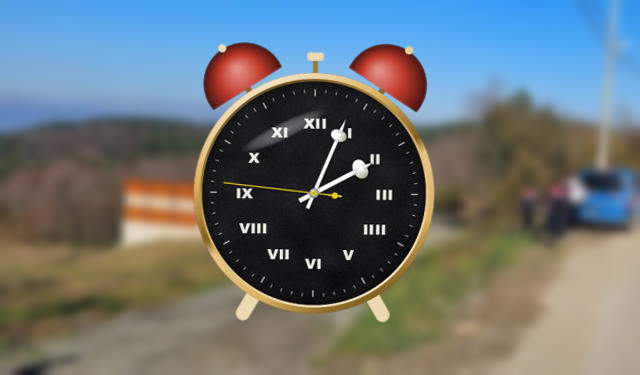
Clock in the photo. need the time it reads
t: 2:03:46
